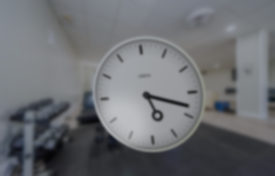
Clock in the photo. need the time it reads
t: 5:18
